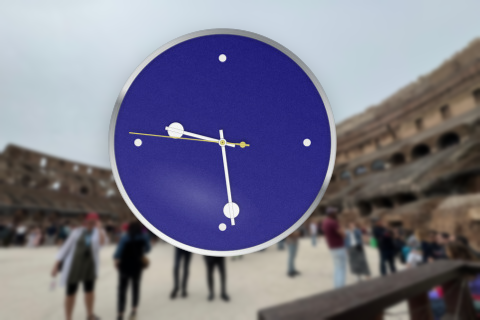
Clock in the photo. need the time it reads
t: 9:28:46
